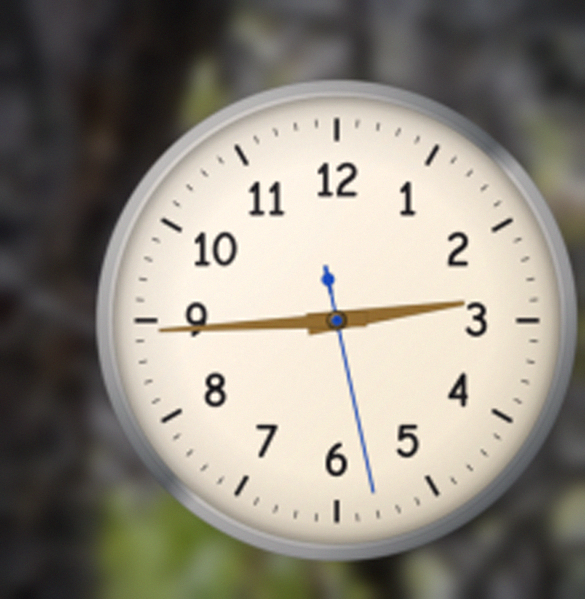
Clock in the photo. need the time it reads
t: 2:44:28
